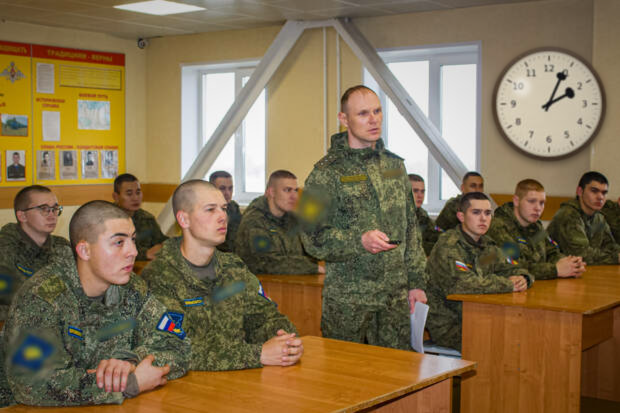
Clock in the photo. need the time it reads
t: 2:04
